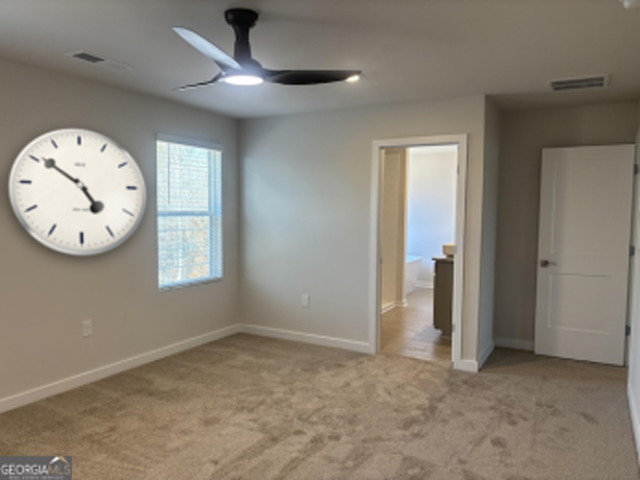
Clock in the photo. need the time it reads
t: 4:51
